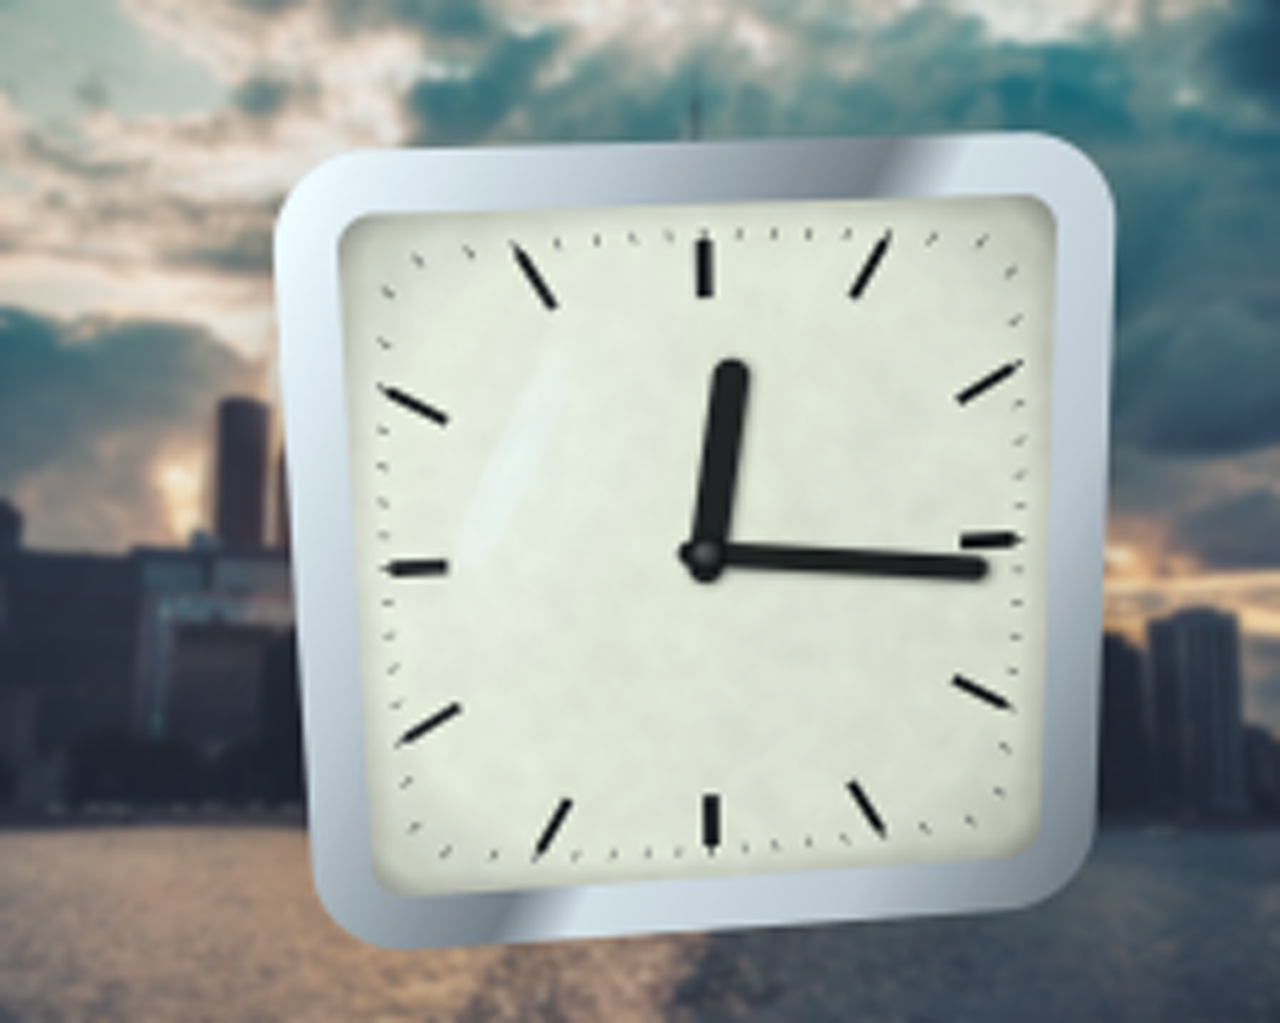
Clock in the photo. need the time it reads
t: 12:16
